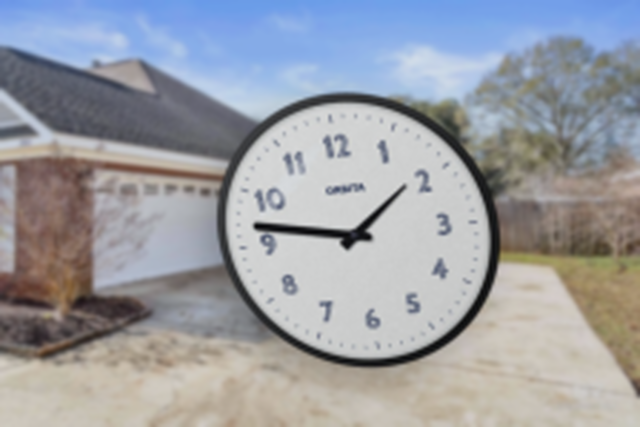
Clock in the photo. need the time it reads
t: 1:47
